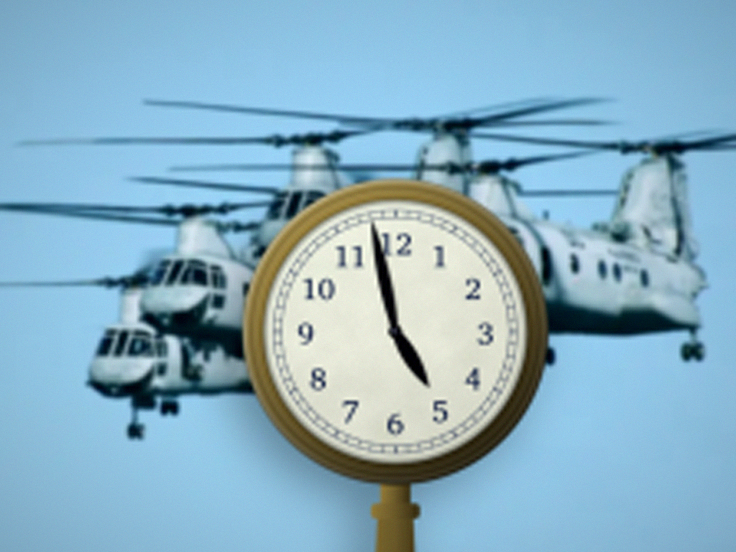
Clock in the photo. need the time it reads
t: 4:58
